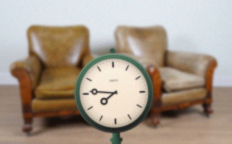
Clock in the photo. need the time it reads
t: 7:46
